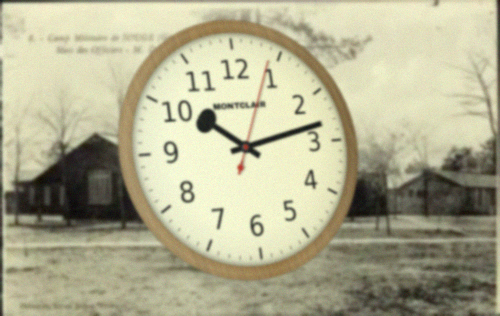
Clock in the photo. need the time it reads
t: 10:13:04
